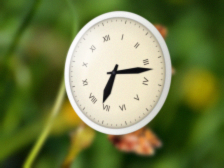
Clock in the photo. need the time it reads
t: 7:17
